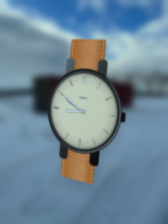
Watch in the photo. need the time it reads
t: 8:50
